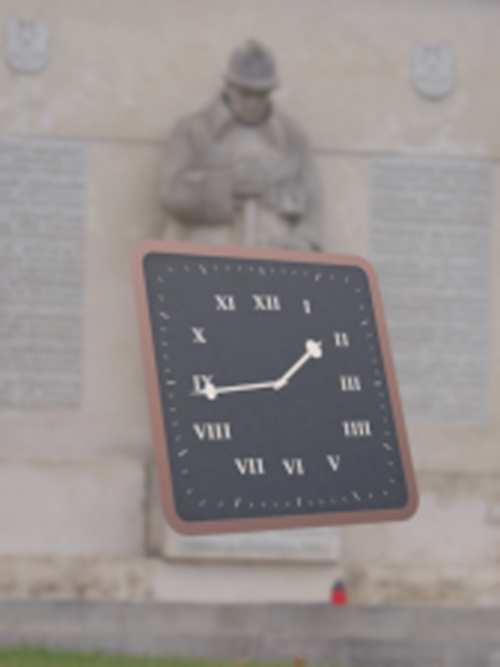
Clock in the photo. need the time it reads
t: 1:44
